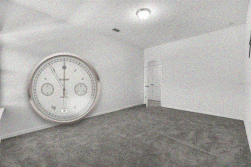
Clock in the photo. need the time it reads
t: 5:55
